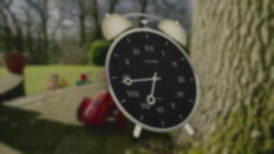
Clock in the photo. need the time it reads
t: 6:44
